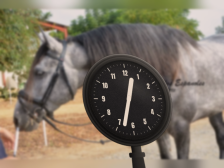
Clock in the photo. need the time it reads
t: 12:33
